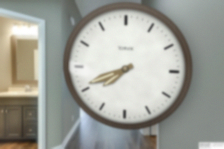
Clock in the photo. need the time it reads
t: 7:41
